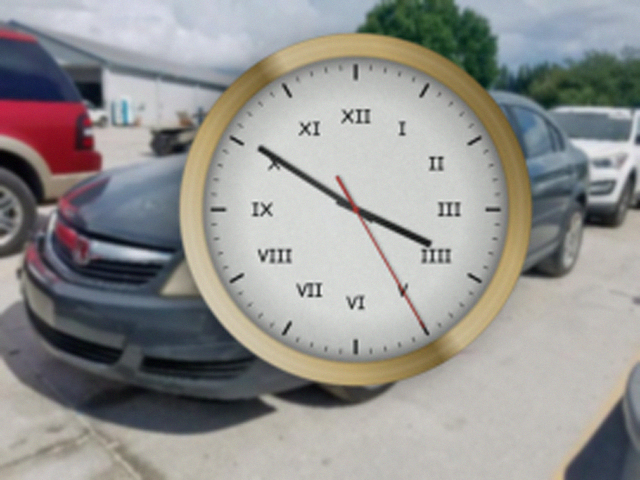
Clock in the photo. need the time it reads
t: 3:50:25
